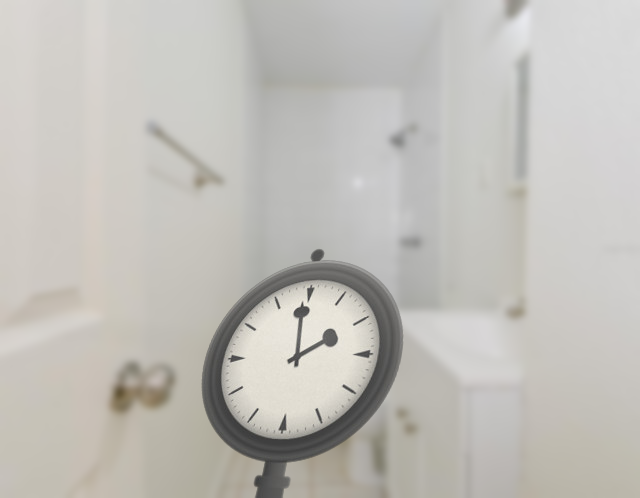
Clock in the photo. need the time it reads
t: 1:59
